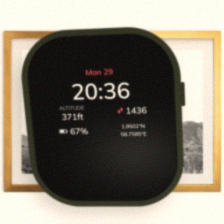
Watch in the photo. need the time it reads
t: 20:36
